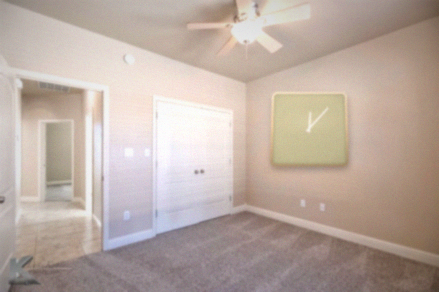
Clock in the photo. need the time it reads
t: 12:07
